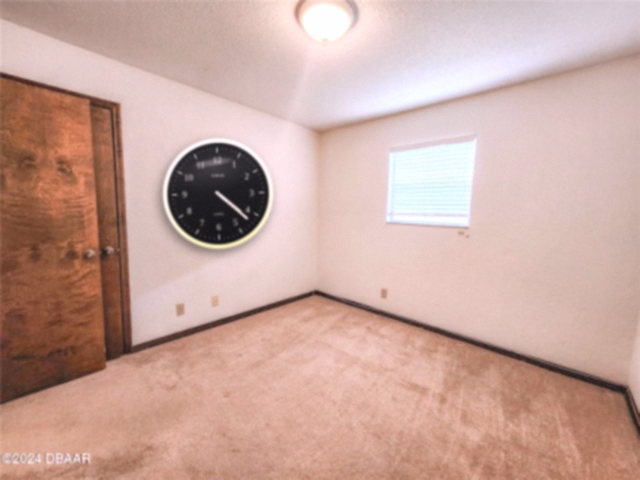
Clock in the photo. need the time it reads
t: 4:22
